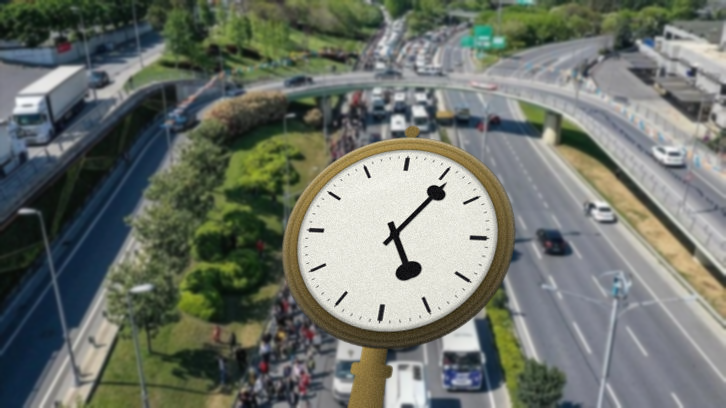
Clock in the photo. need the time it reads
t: 5:06
